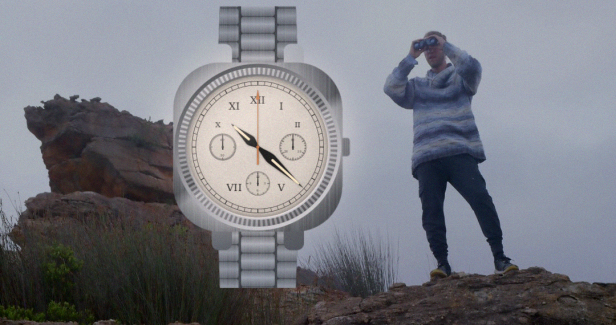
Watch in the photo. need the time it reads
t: 10:22
